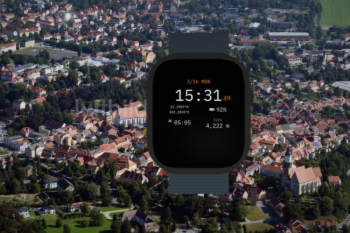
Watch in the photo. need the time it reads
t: 15:31
